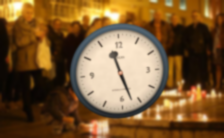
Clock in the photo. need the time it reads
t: 11:27
